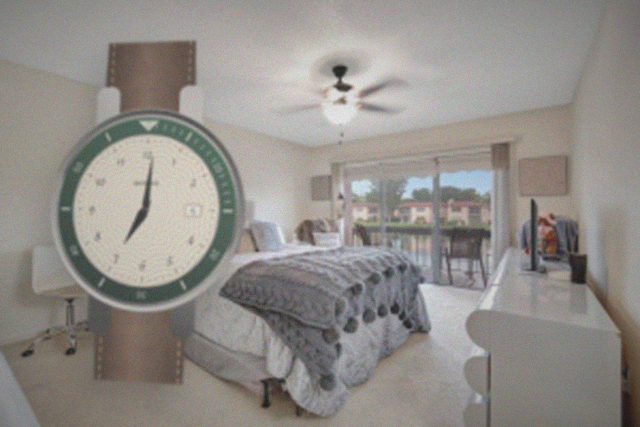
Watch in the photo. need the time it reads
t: 7:01
